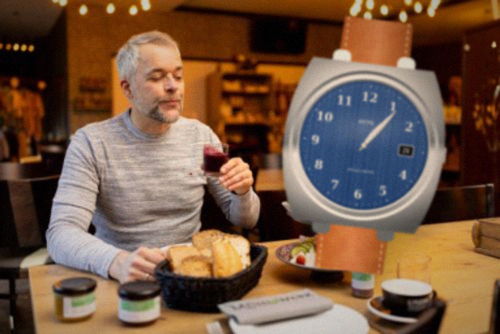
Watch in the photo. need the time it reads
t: 1:06
